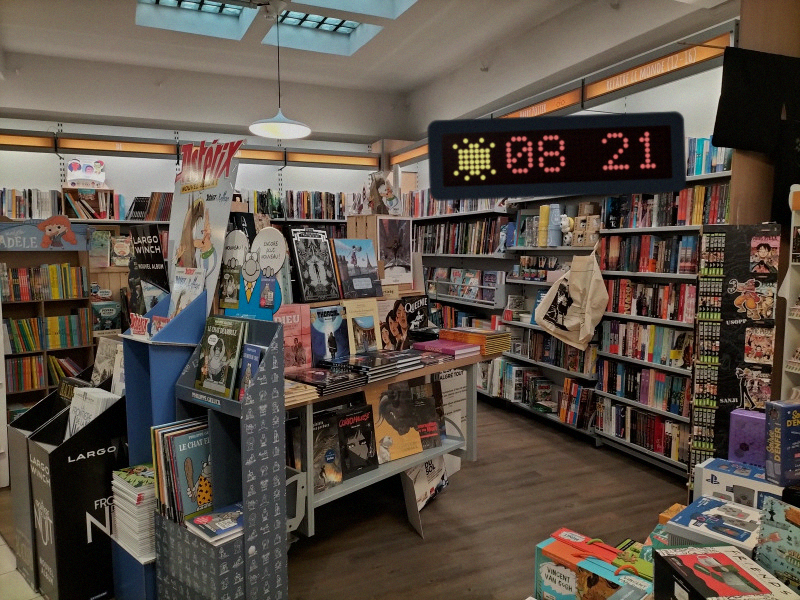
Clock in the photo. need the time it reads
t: 8:21
